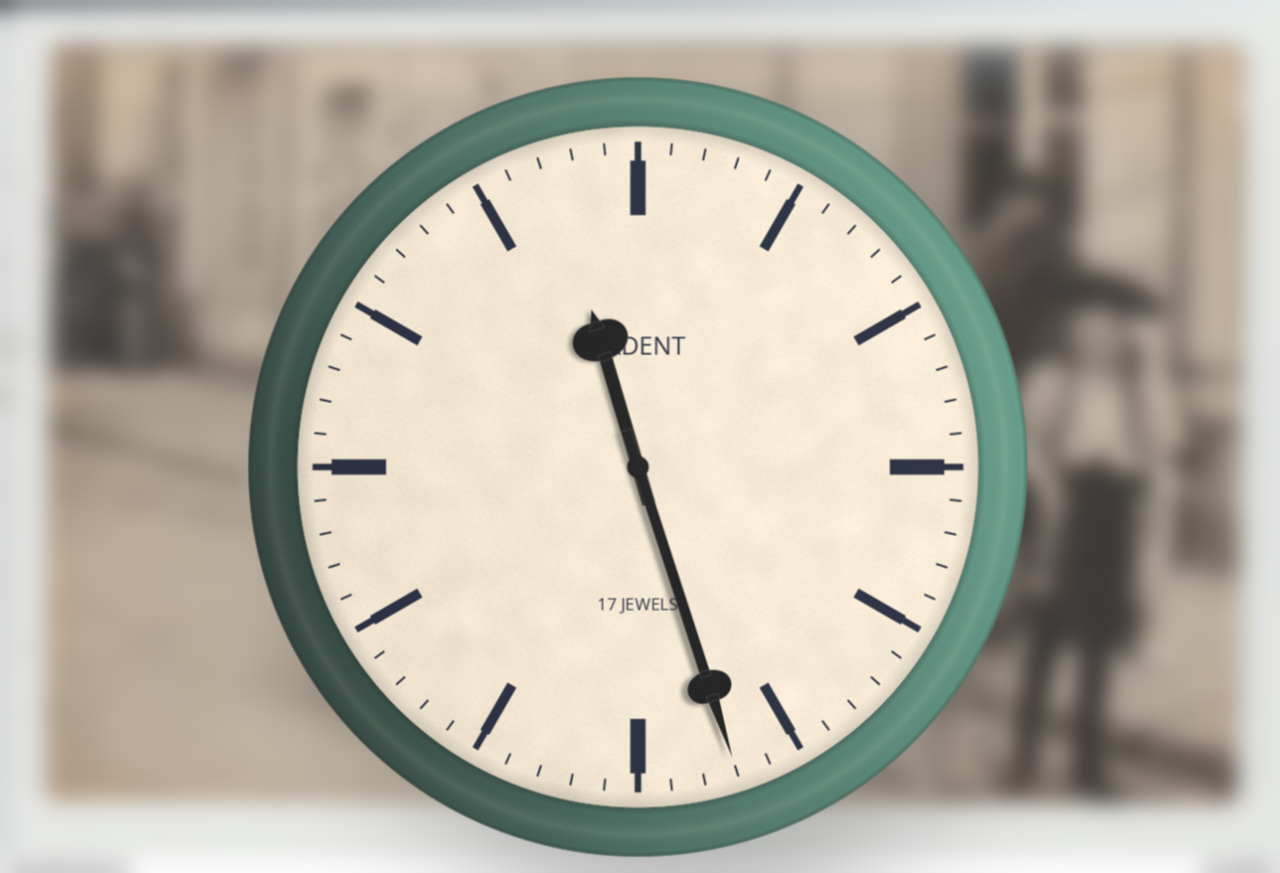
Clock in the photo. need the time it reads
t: 11:27
